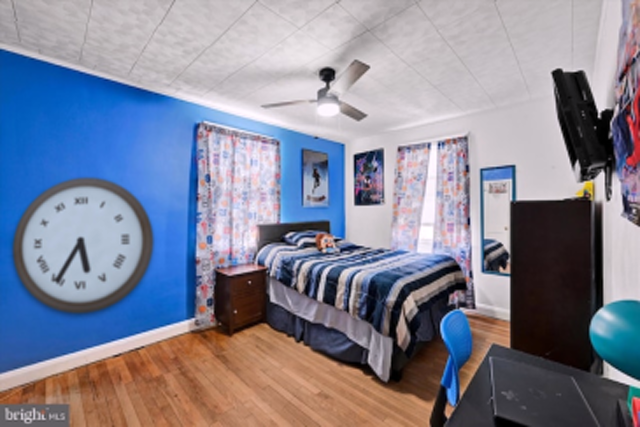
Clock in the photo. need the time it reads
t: 5:35
